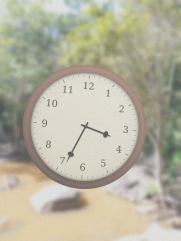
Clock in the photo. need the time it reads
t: 3:34
